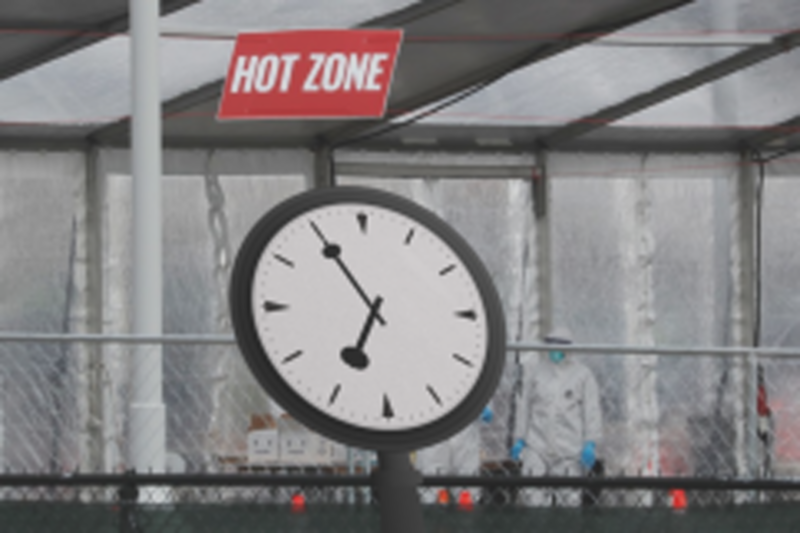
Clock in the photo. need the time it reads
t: 6:55
